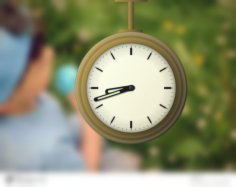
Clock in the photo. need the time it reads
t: 8:42
